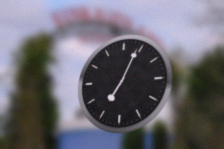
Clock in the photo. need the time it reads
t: 7:04
